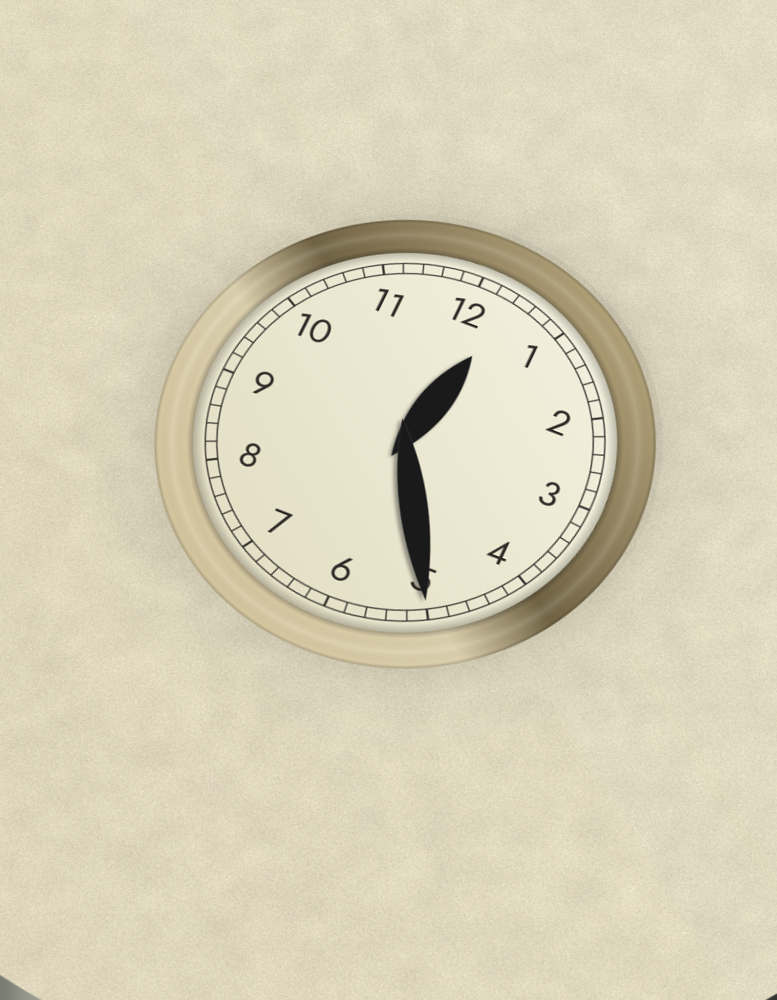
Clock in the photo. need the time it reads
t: 12:25
